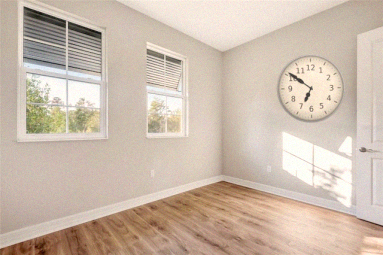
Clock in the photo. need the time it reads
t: 6:51
